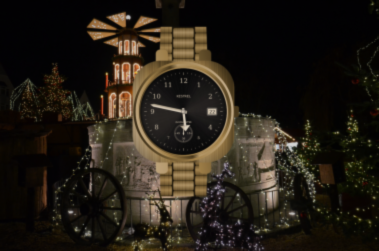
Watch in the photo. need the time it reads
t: 5:47
